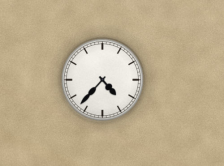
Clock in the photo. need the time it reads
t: 4:37
